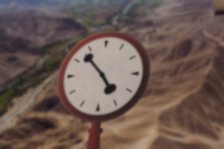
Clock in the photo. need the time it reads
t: 4:53
